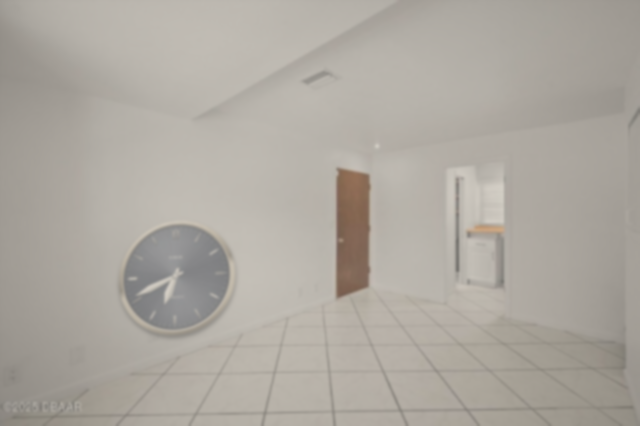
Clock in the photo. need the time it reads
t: 6:41
